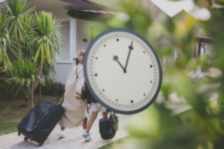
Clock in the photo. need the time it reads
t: 11:05
